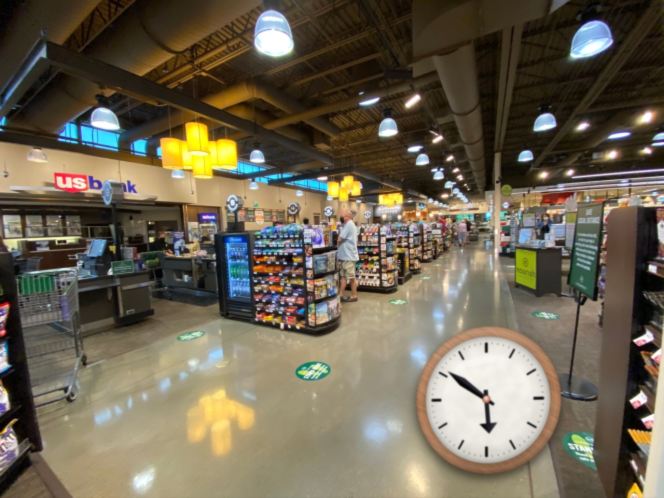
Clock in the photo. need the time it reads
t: 5:51
